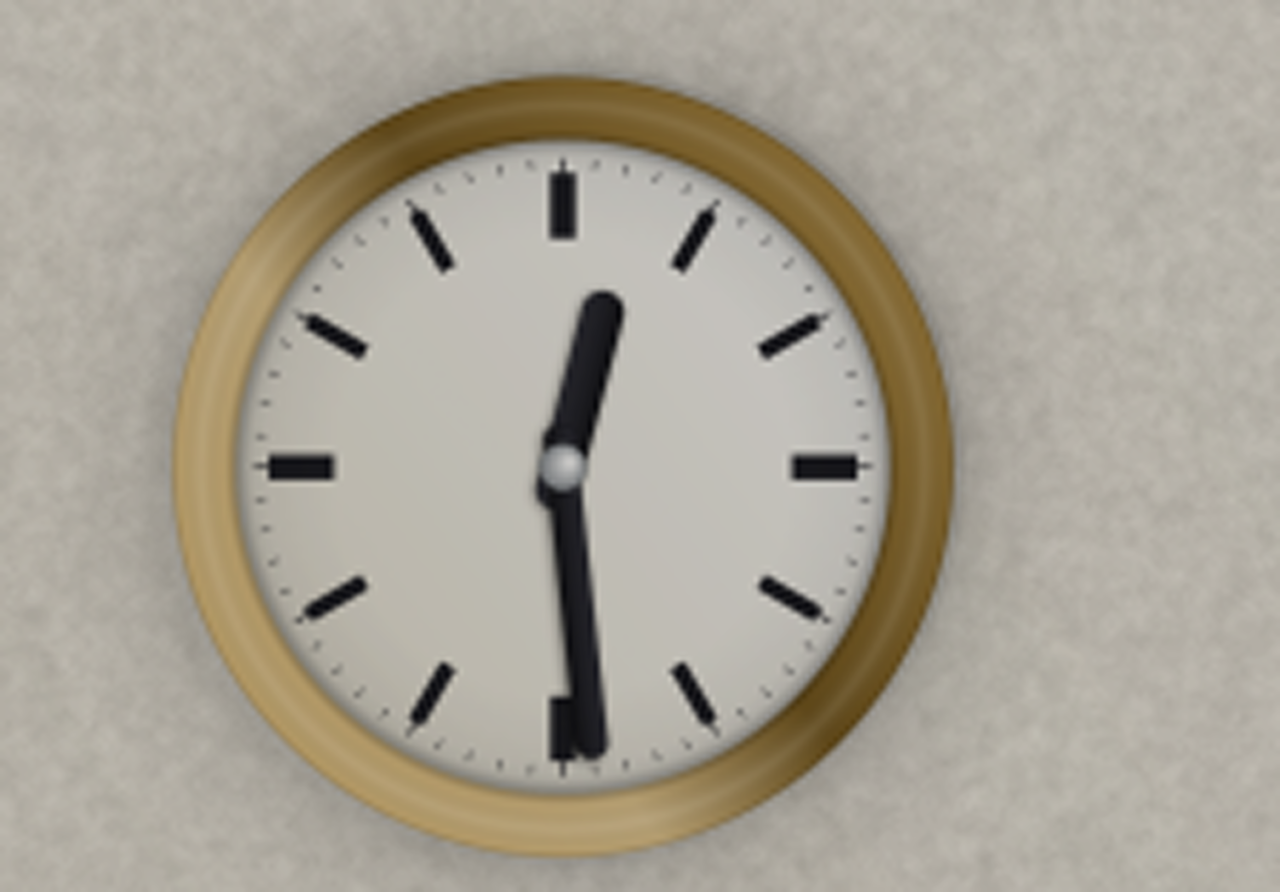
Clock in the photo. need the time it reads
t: 12:29
